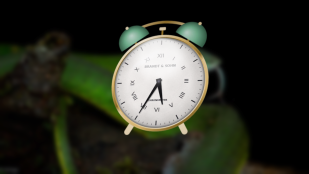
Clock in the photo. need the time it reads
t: 5:35
